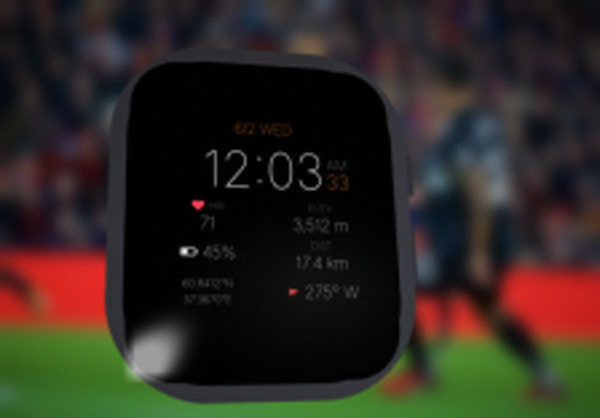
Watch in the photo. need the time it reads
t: 12:03:33
